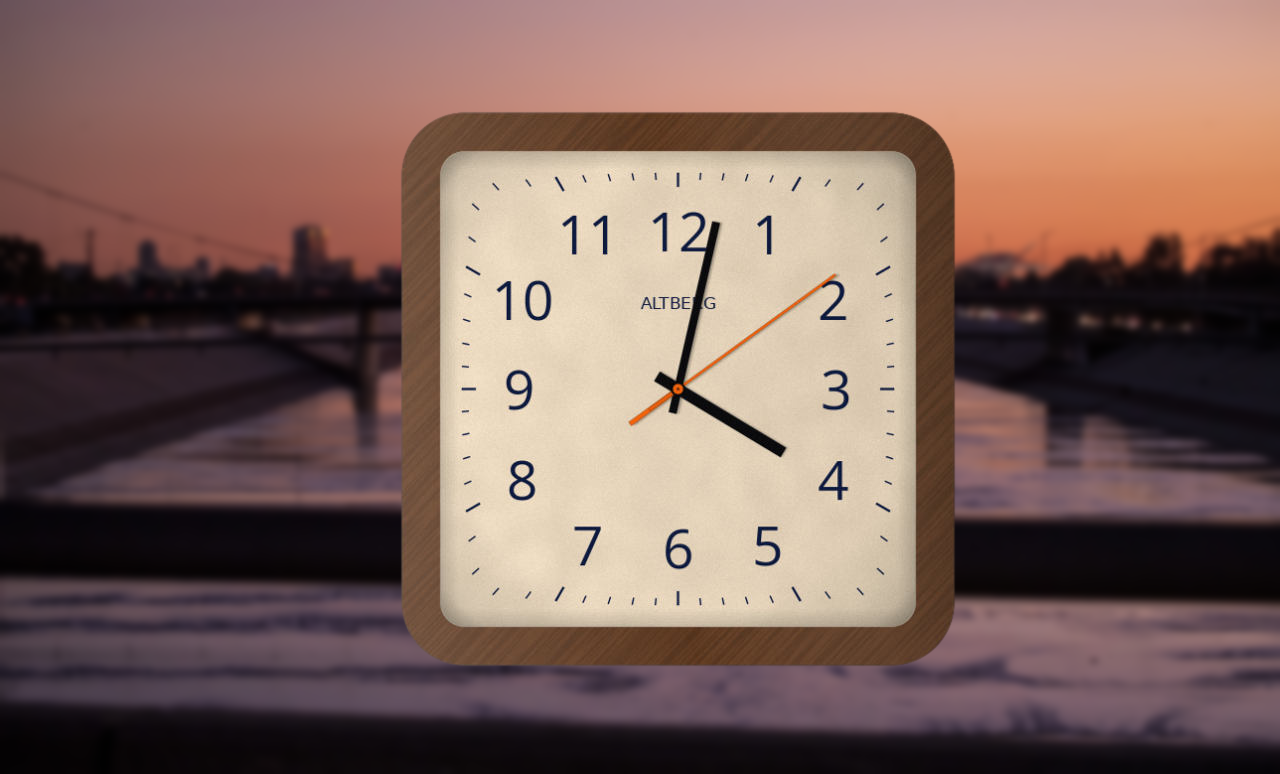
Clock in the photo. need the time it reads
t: 4:02:09
